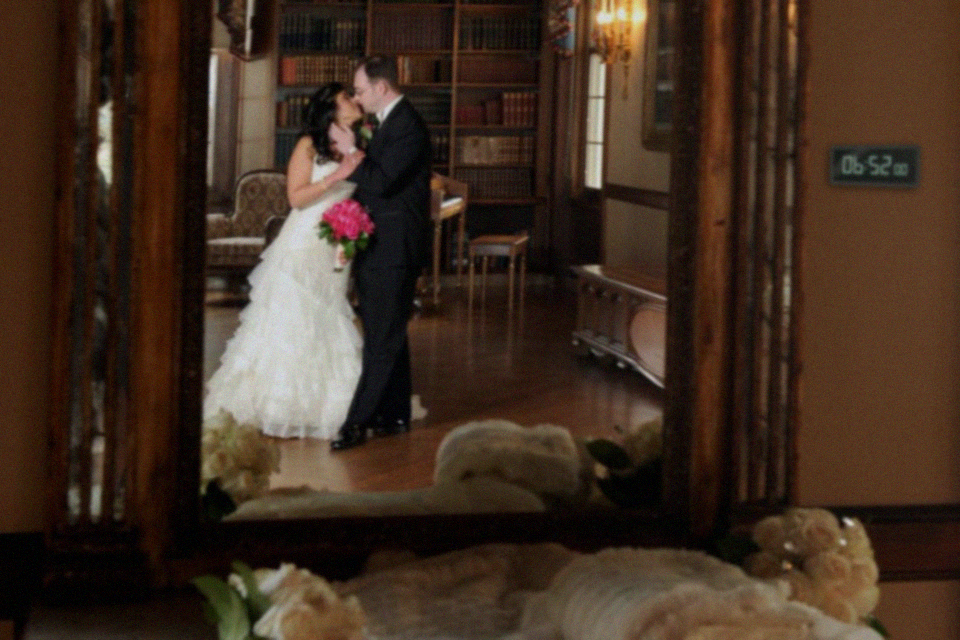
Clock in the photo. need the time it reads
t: 6:52
